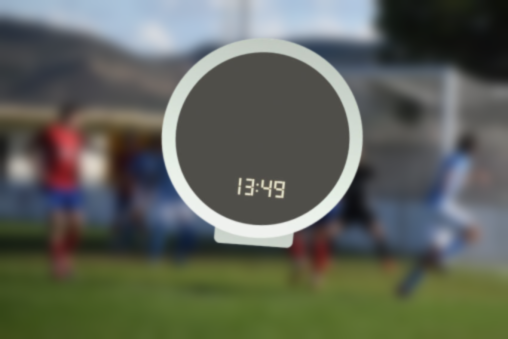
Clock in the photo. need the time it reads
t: 13:49
